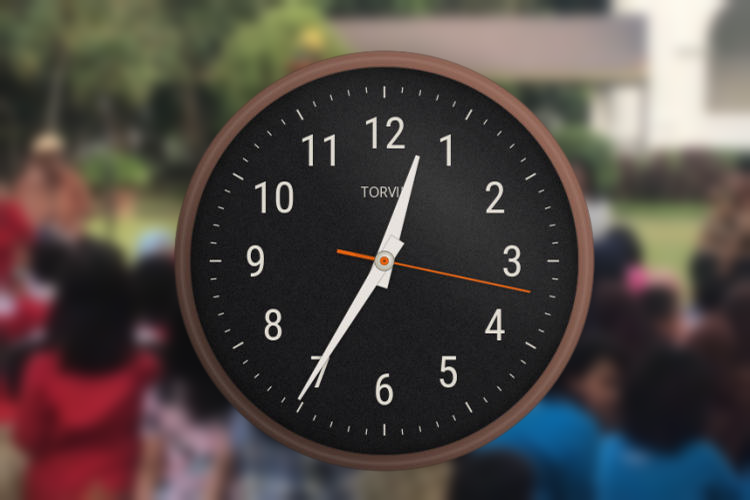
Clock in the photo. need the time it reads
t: 12:35:17
